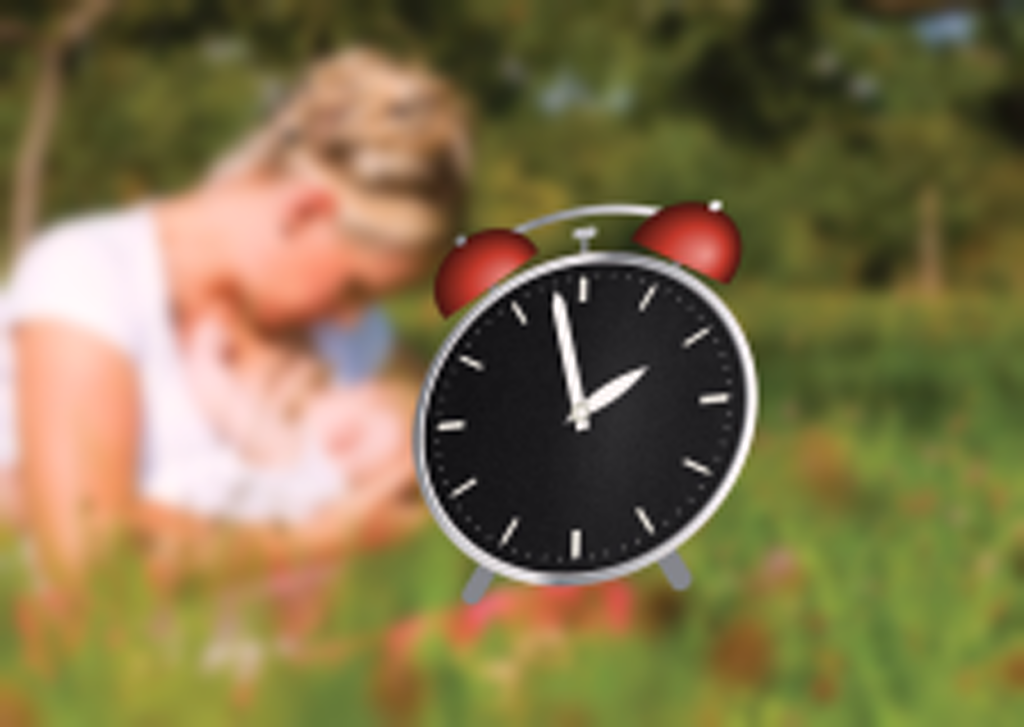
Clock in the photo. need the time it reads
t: 1:58
